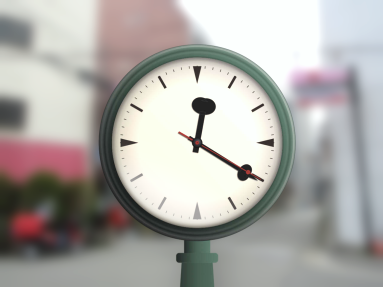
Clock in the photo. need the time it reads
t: 12:20:20
